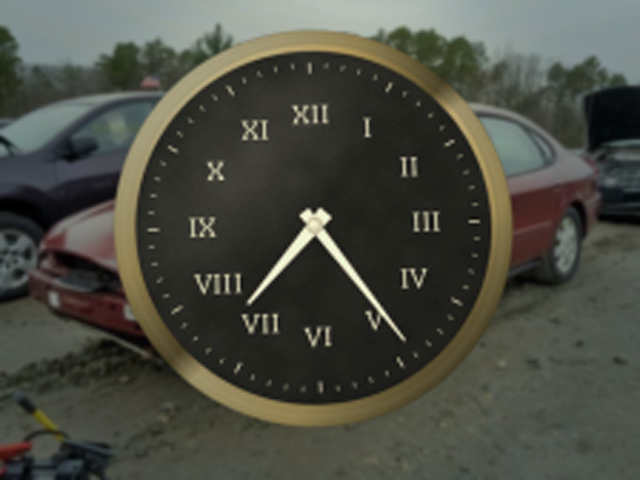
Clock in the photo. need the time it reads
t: 7:24
